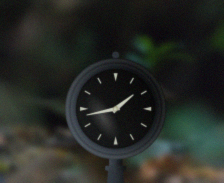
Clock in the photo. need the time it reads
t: 1:43
